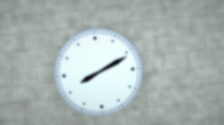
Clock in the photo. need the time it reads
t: 8:11
